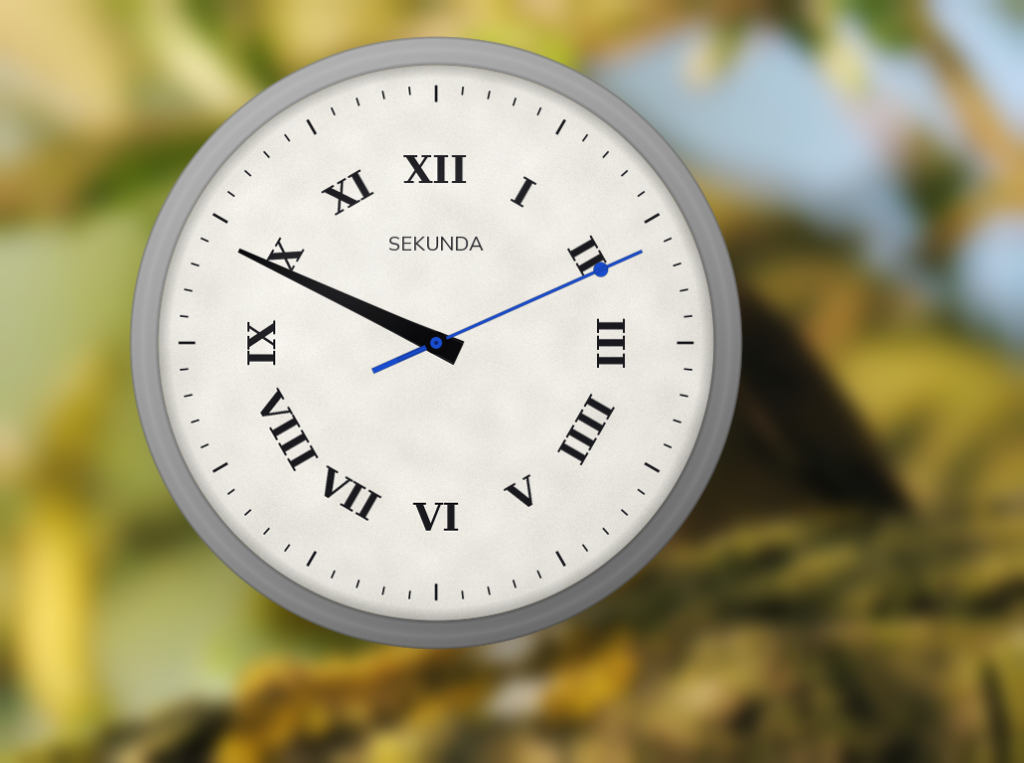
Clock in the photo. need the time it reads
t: 9:49:11
